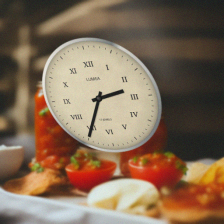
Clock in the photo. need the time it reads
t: 2:35
